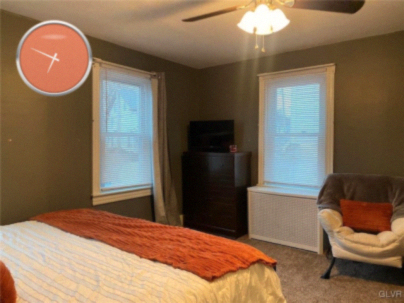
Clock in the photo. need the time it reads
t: 6:49
